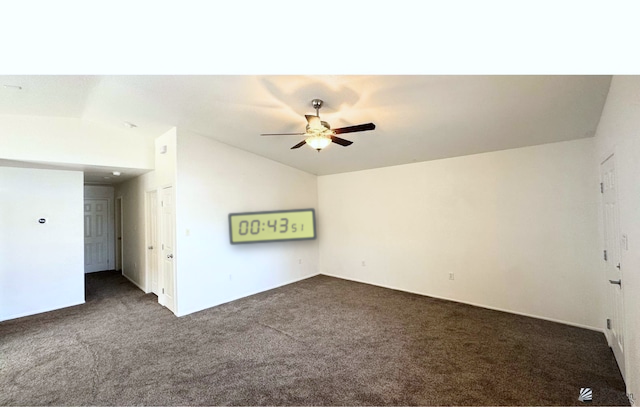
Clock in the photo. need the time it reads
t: 0:43
